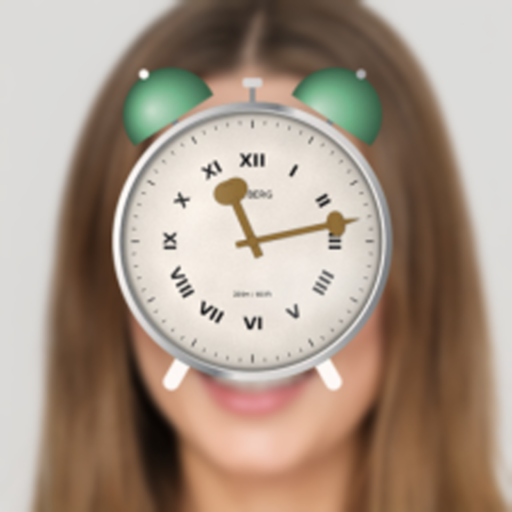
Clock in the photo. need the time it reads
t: 11:13
